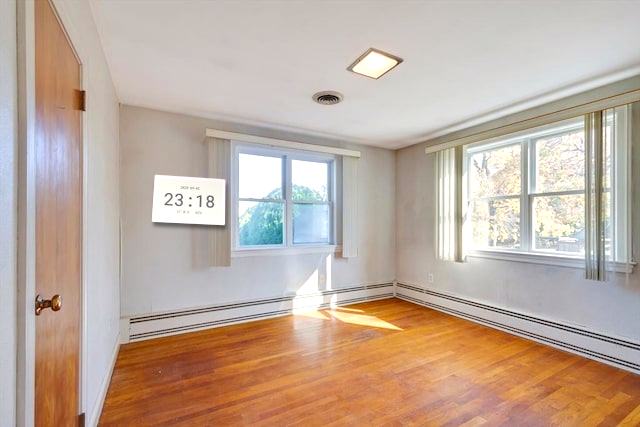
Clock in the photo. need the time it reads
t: 23:18
